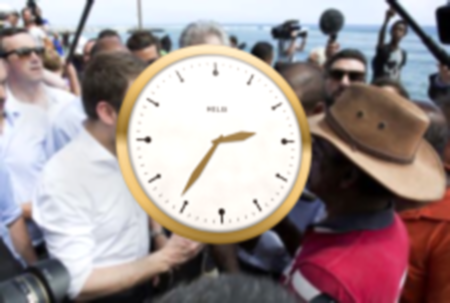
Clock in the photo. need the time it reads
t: 2:36
